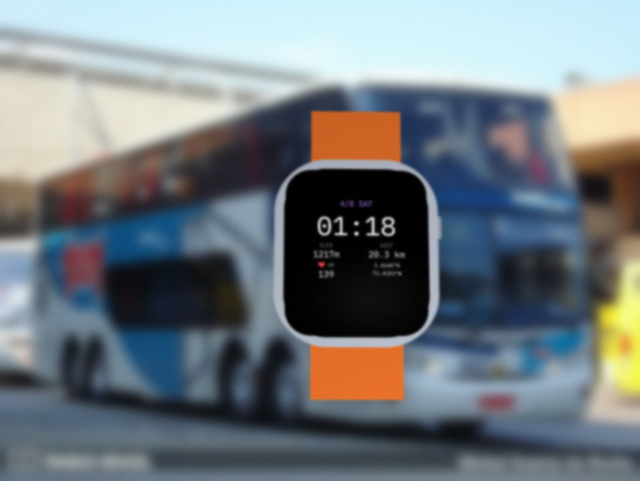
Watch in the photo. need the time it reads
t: 1:18
